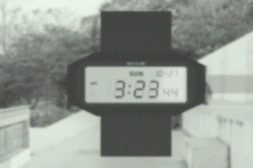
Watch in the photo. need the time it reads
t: 3:23:44
